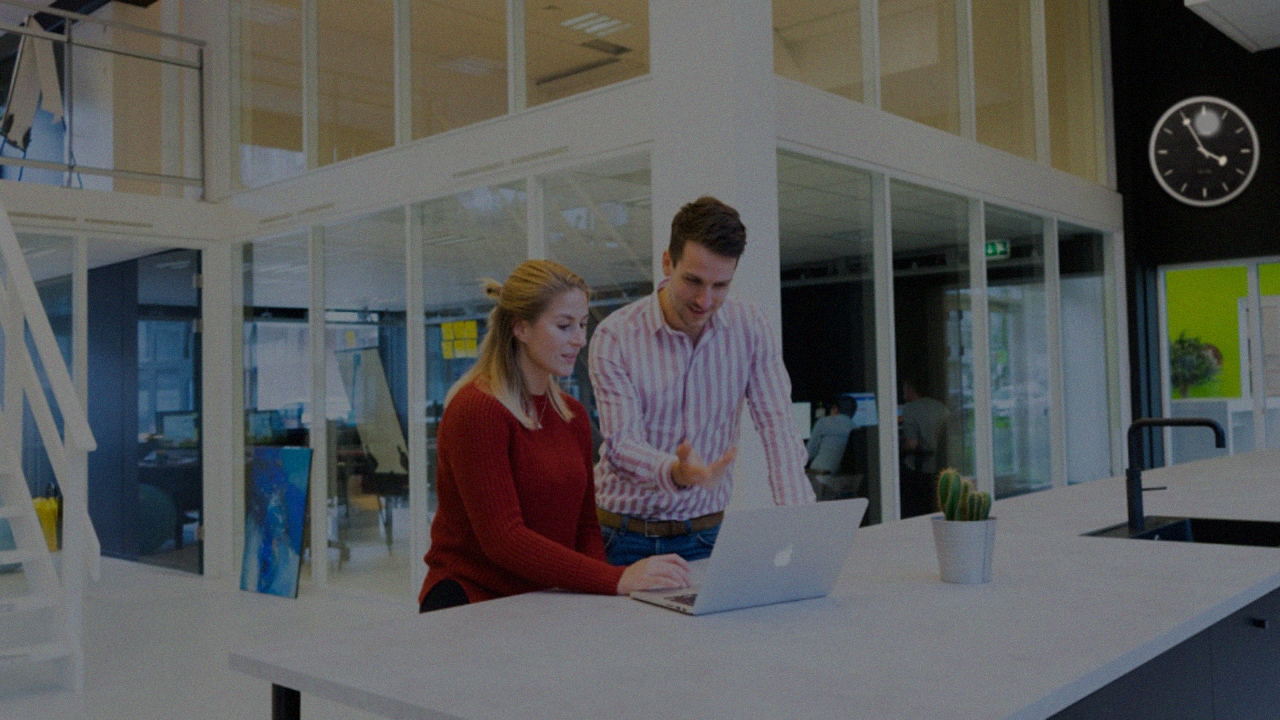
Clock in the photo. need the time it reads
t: 3:55
